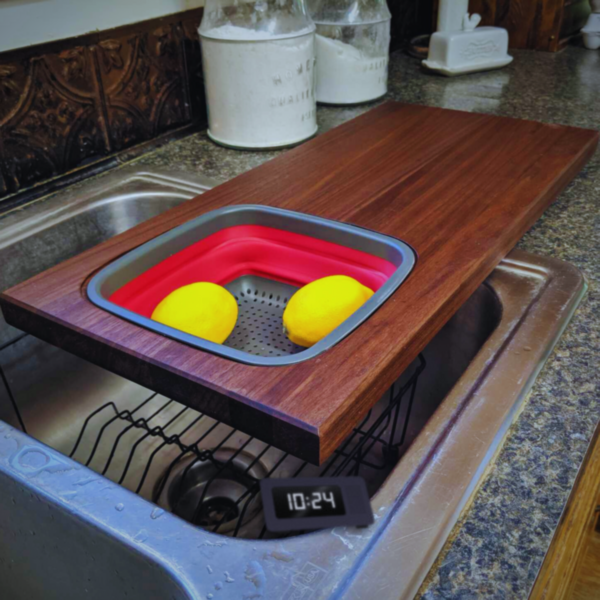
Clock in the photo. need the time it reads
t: 10:24
